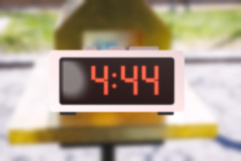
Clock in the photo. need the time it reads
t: 4:44
